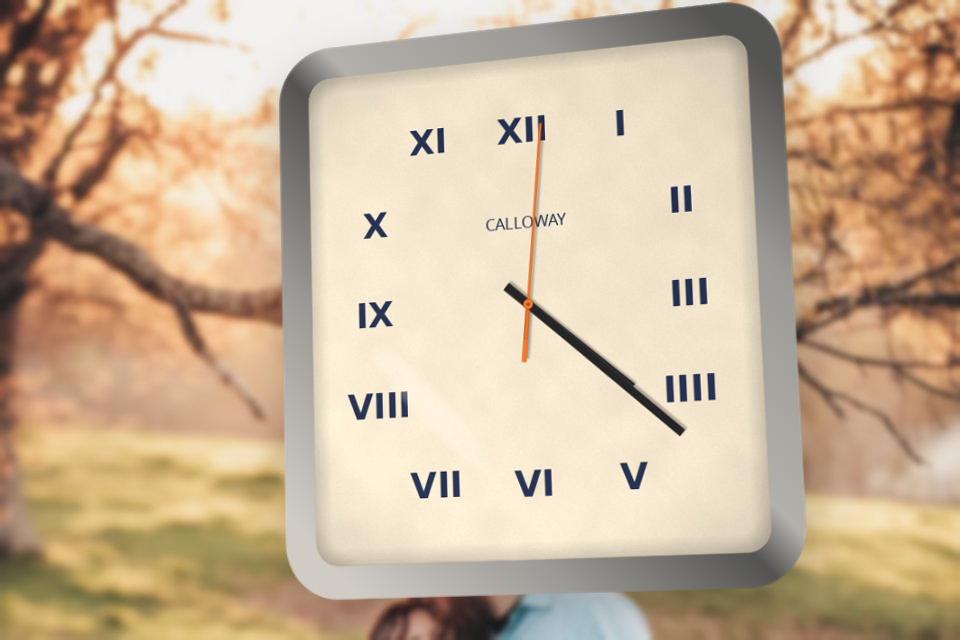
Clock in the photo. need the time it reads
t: 4:22:01
